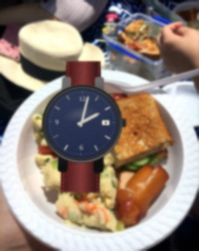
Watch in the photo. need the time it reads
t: 2:02
